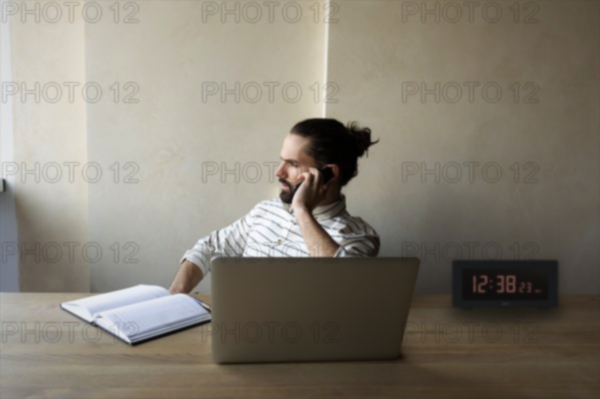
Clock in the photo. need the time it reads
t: 12:38
